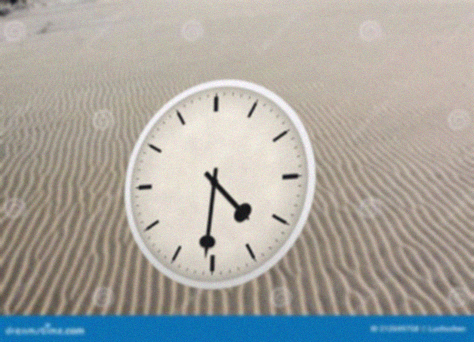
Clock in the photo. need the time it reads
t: 4:31
